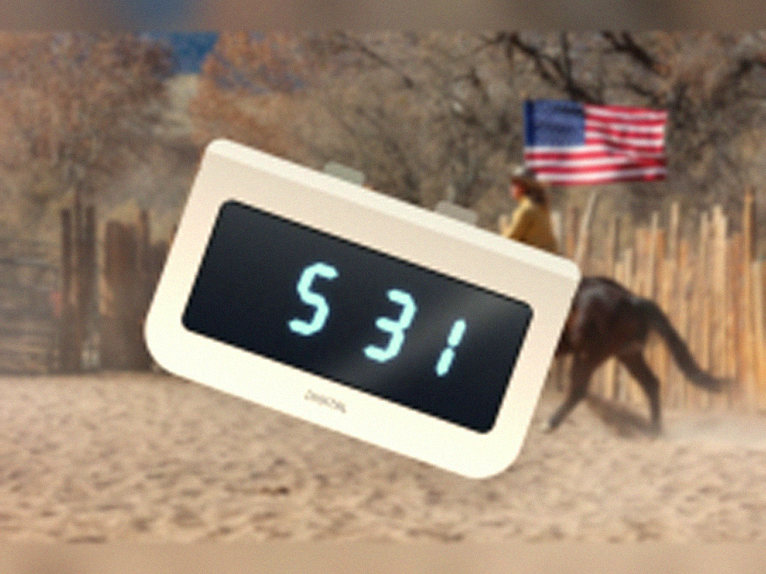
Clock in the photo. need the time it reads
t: 5:31
